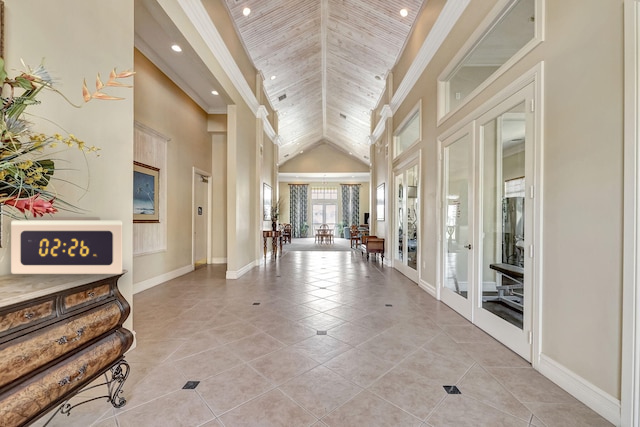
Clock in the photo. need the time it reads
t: 2:26
